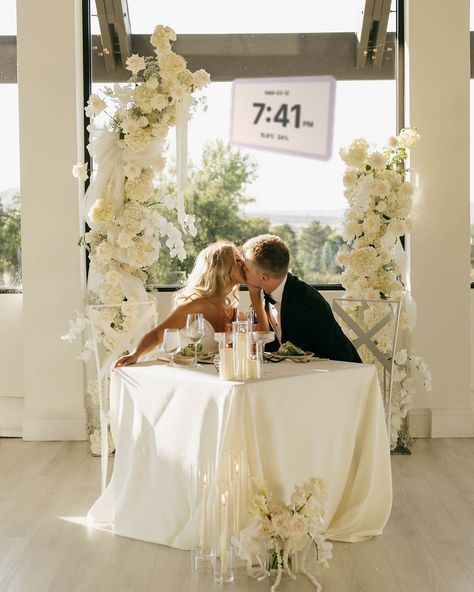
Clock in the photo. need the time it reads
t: 7:41
